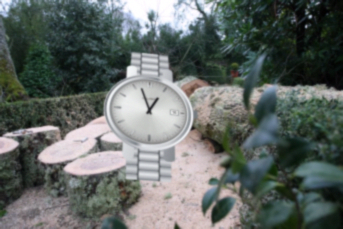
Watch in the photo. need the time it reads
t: 12:57
